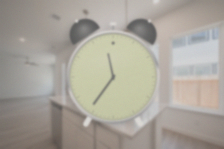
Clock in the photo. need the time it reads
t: 11:36
